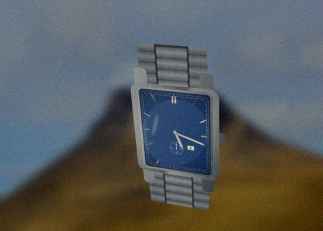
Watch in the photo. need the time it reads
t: 5:18
